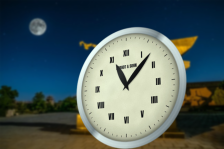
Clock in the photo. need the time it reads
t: 11:07
